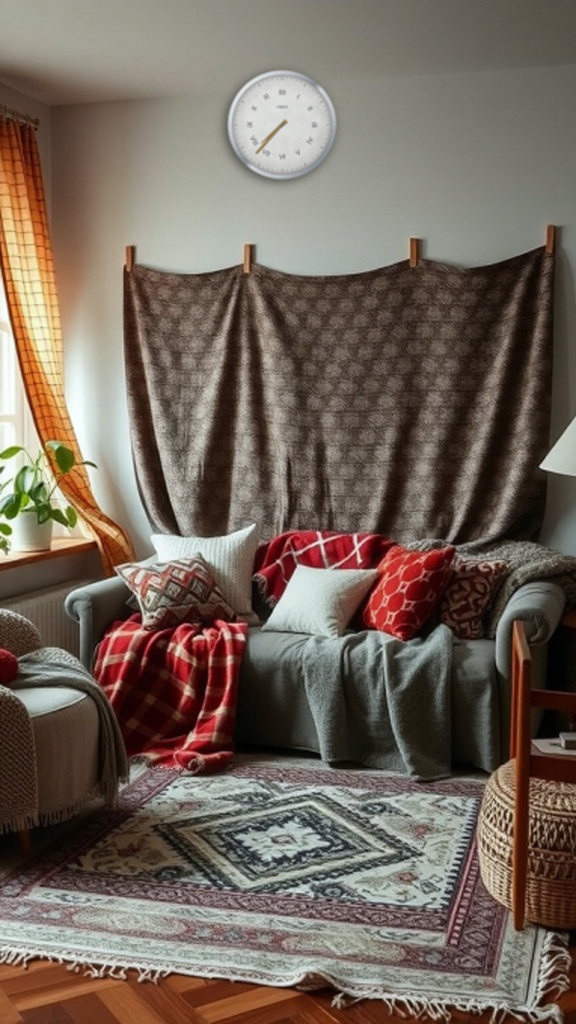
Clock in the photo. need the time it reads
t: 7:37
